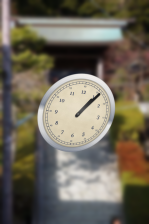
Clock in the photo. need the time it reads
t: 1:06
